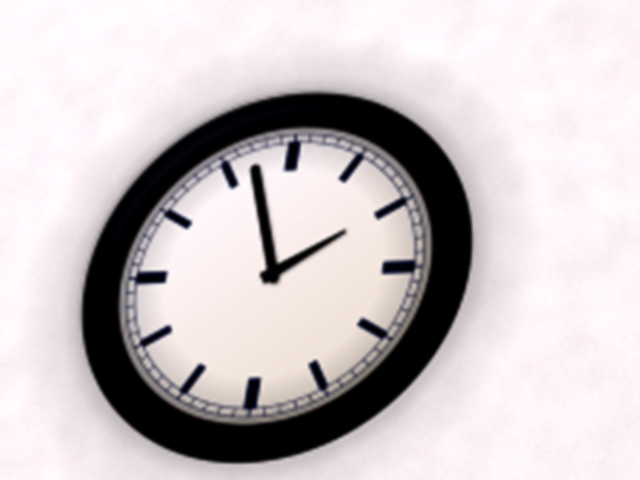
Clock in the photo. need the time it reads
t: 1:57
